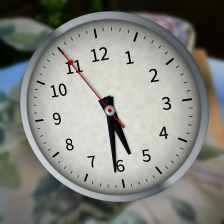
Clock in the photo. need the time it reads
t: 5:30:55
